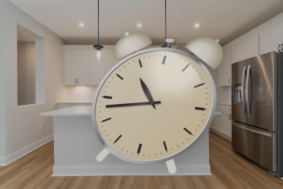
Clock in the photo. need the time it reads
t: 10:43
